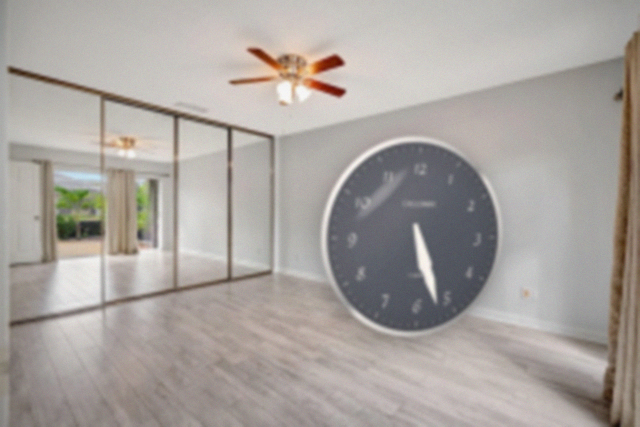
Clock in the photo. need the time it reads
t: 5:27
